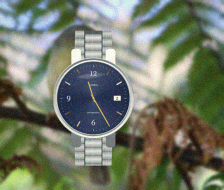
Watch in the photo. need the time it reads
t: 11:25
